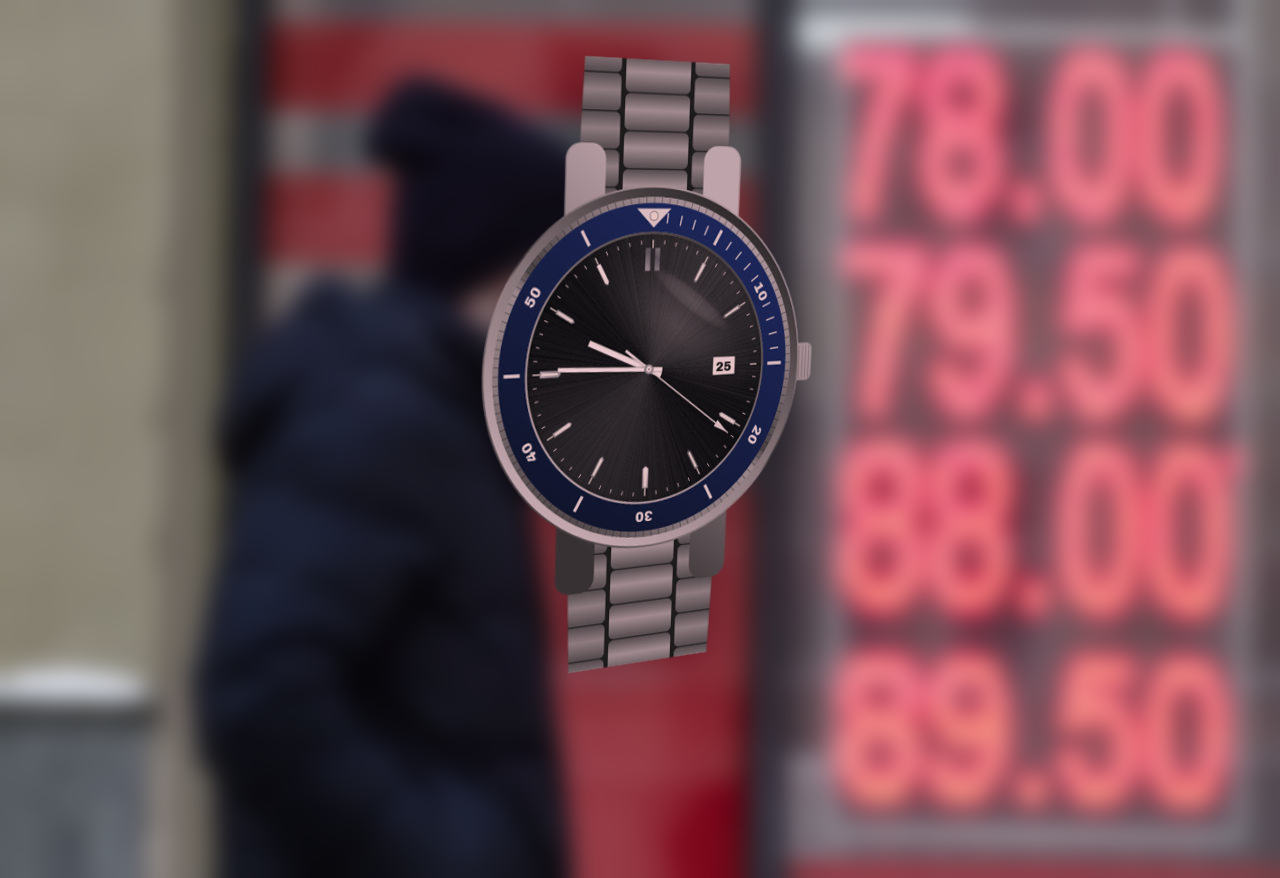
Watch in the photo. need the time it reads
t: 9:45:21
